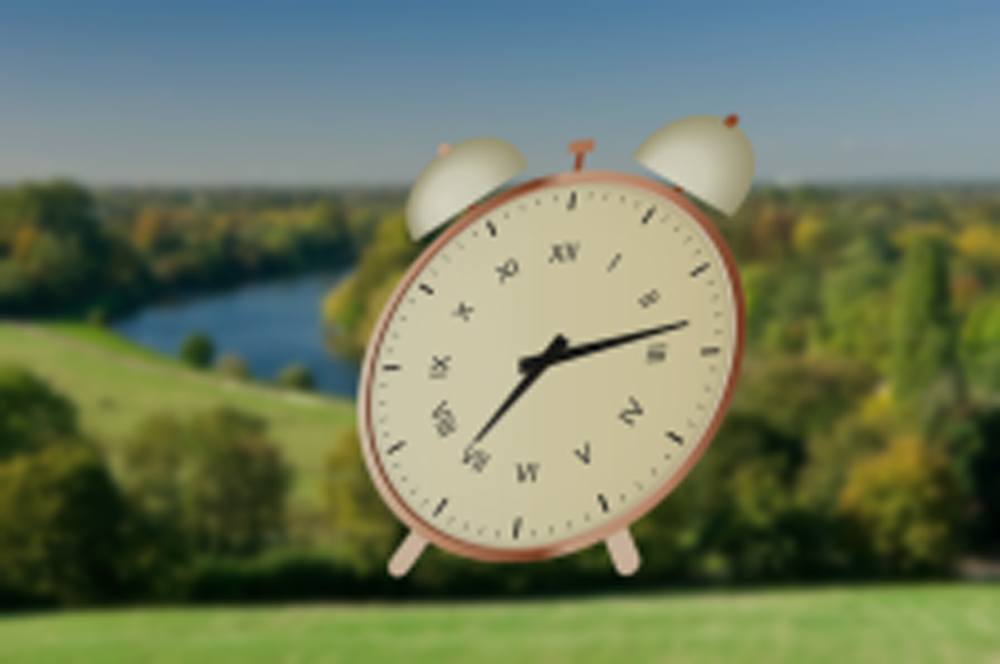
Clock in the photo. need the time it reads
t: 7:13
